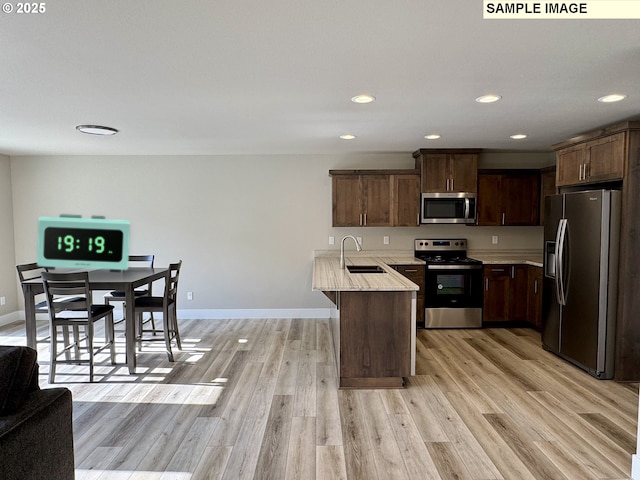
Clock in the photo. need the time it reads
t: 19:19
